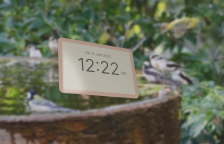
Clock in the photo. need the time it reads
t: 12:22
